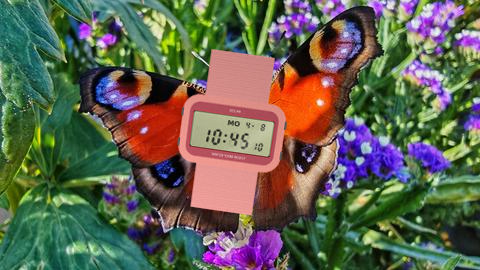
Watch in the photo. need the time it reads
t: 10:45:10
